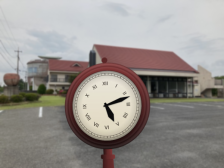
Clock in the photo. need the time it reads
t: 5:12
